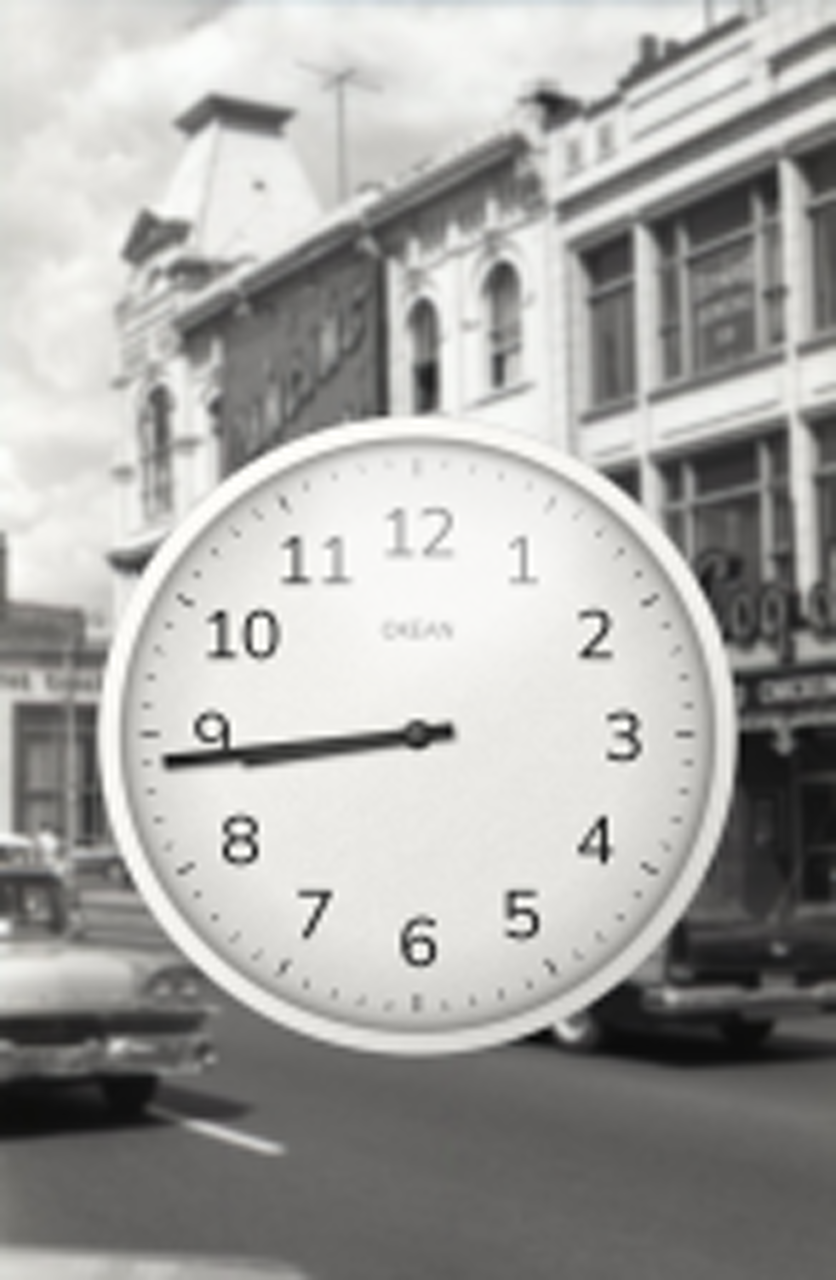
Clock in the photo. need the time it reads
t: 8:44
